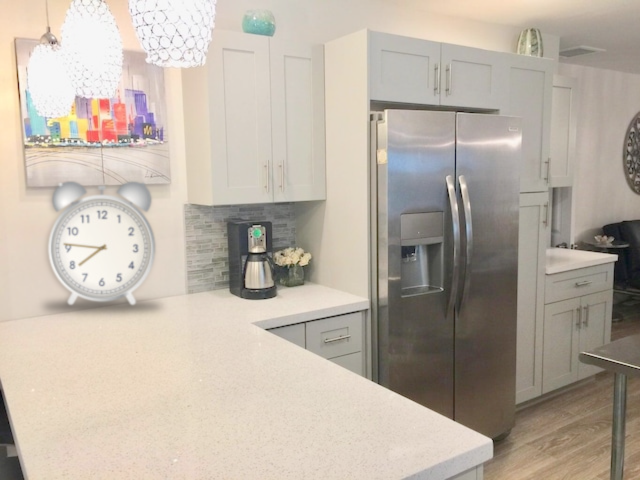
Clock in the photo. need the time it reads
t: 7:46
